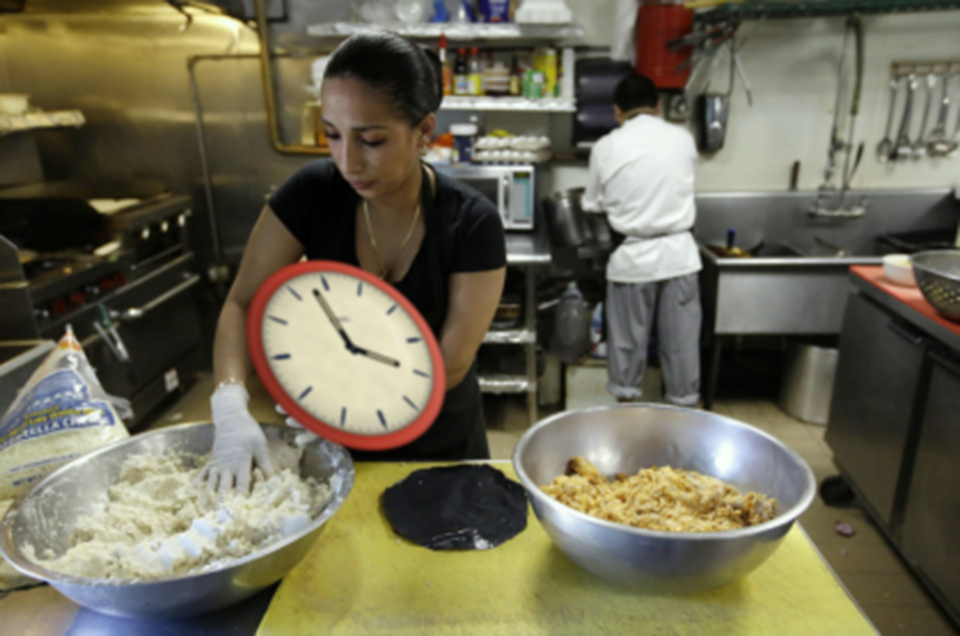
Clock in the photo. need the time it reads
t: 3:58
